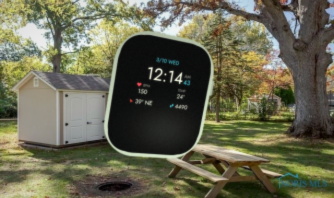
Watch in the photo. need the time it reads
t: 12:14
